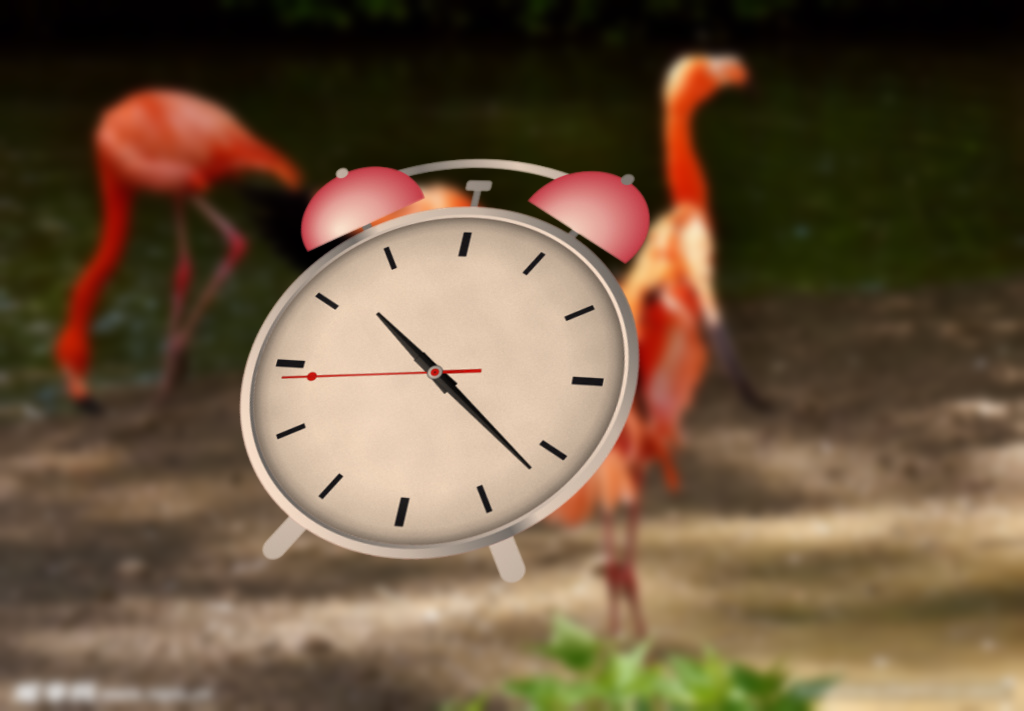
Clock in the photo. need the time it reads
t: 10:21:44
